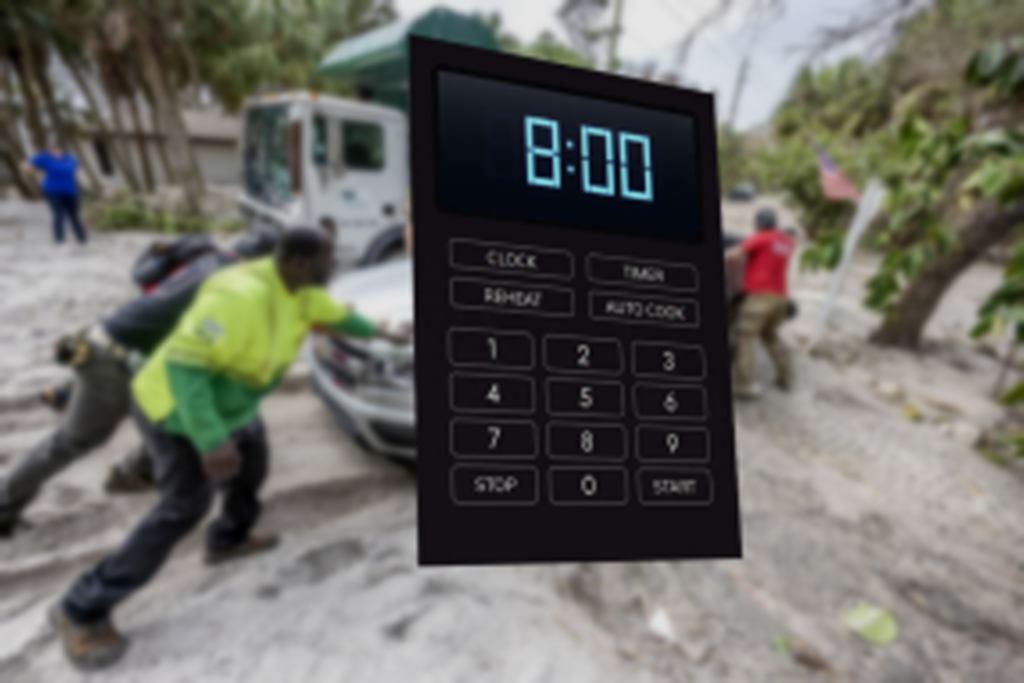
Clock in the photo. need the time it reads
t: 8:00
